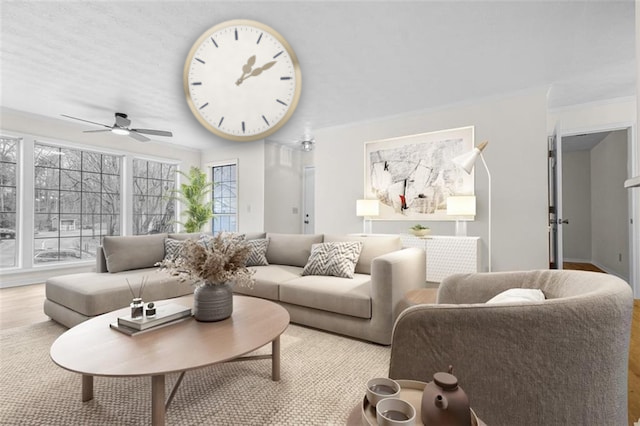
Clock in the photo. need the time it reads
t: 1:11
